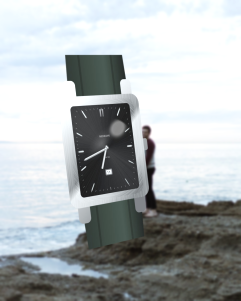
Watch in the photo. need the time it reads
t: 6:42
